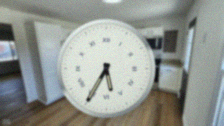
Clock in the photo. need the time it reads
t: 5:35
